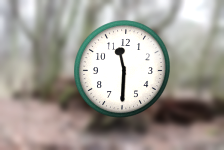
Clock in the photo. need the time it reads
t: 11:30
